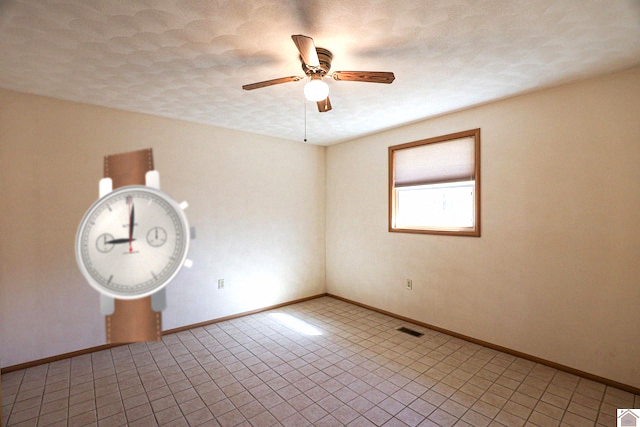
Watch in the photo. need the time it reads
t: 9:01
